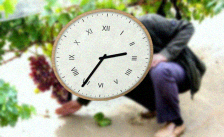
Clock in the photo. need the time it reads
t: 2:35
